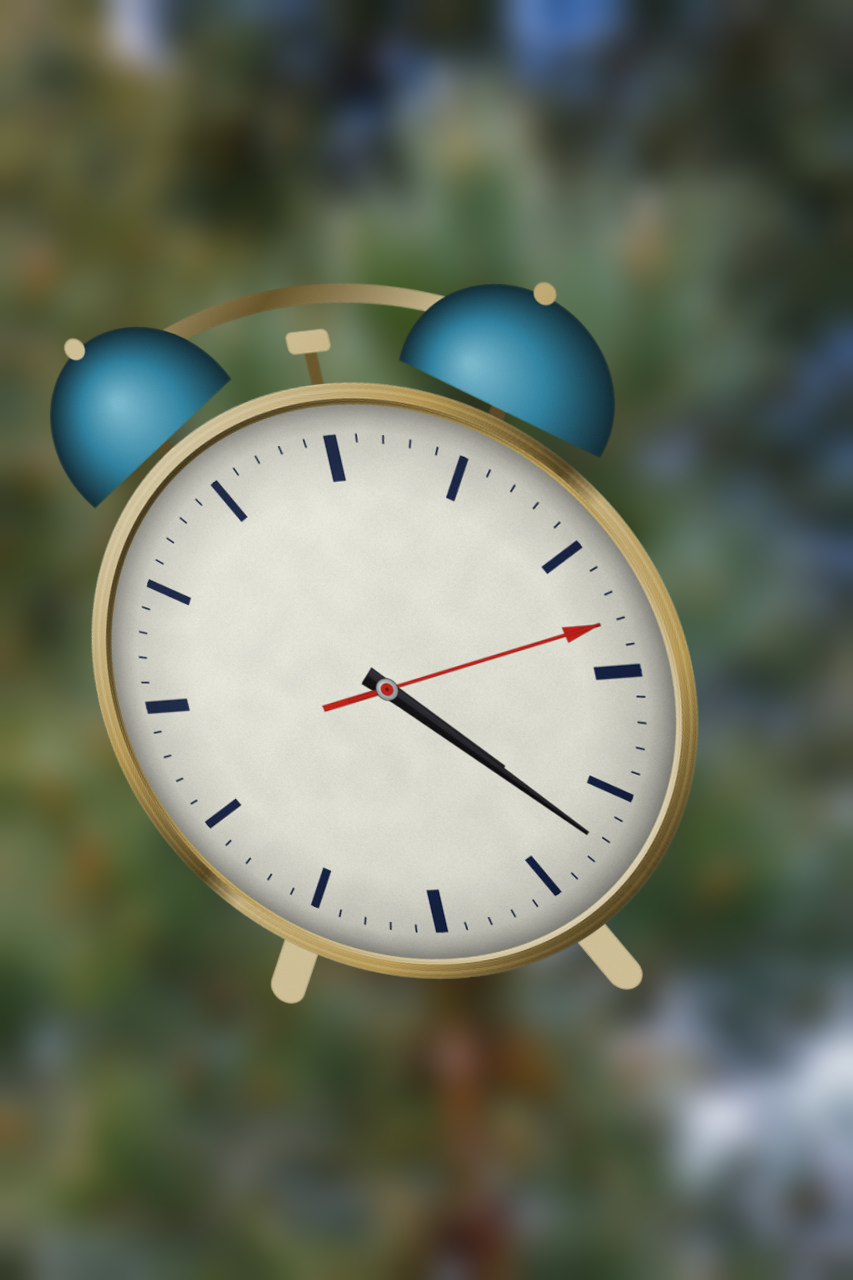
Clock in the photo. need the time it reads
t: 4:22:13
